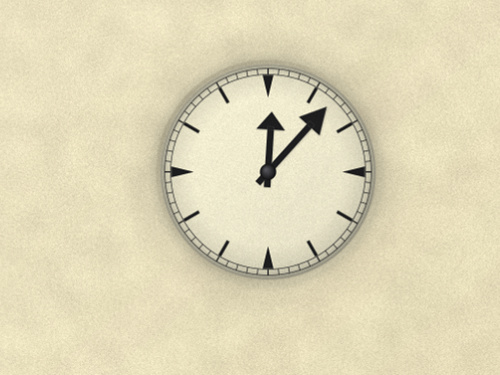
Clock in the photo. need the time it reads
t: 12:07
